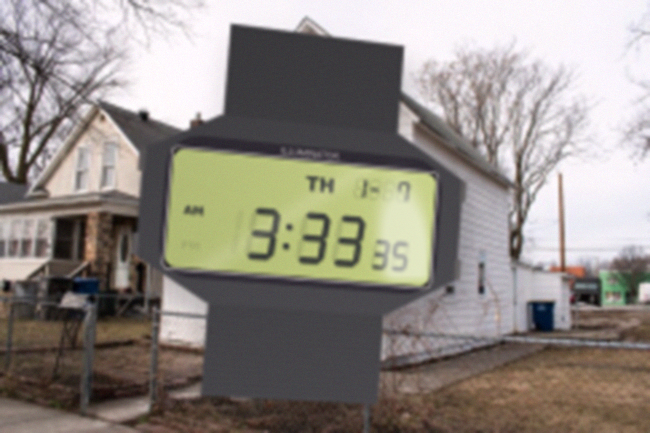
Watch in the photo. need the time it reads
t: 3:33:35
